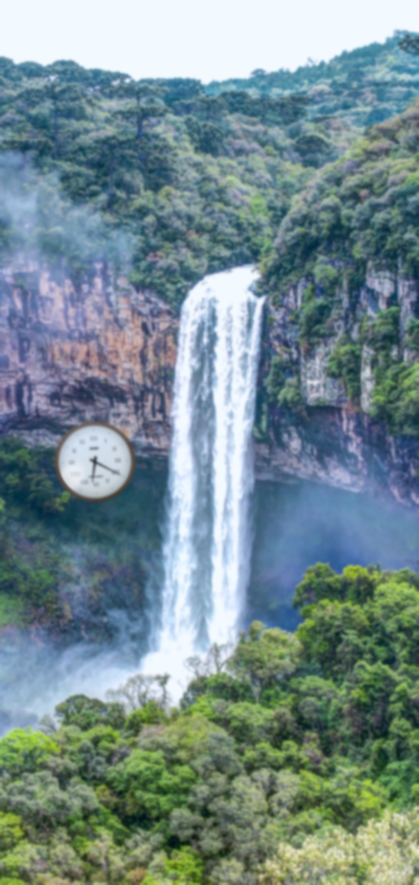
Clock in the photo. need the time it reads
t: 6:20
